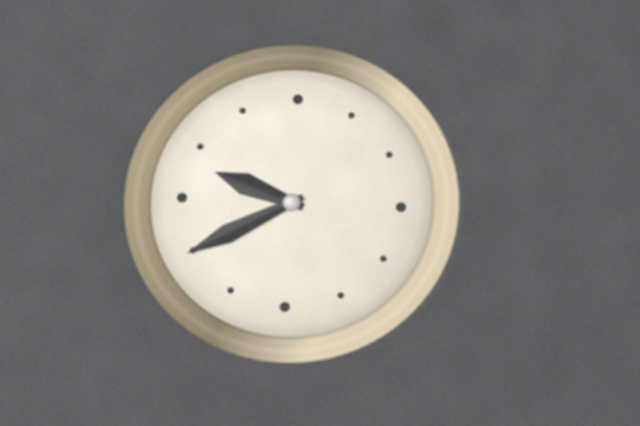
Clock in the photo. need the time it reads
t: 9:40
